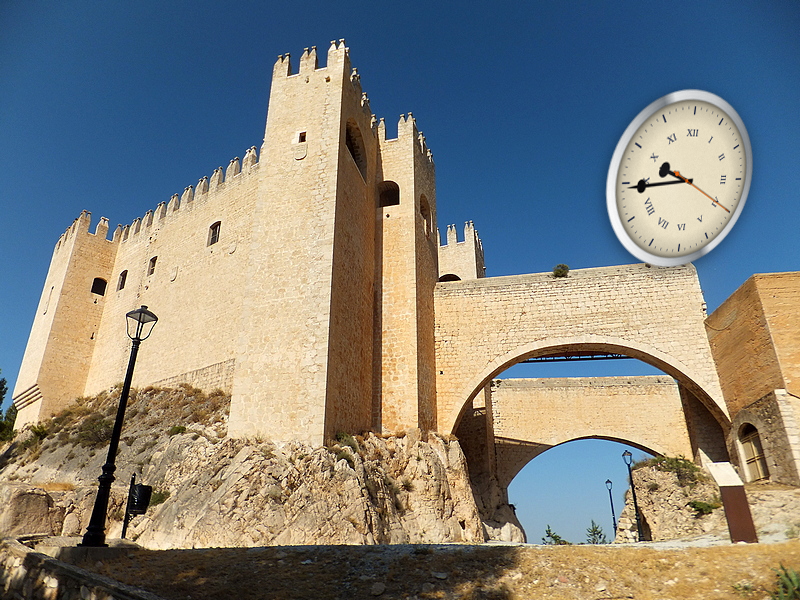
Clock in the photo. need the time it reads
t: 9:44:20
